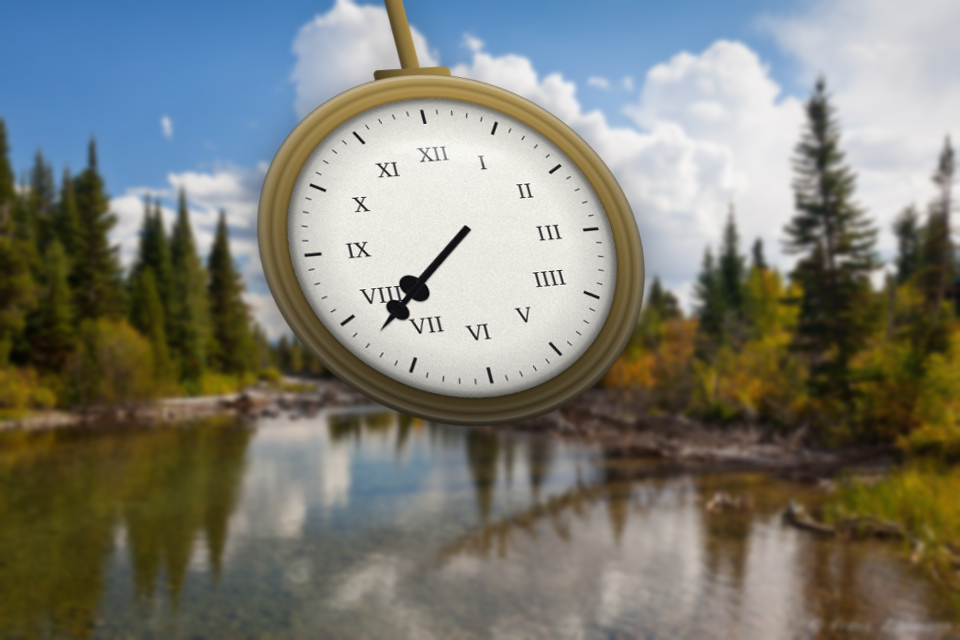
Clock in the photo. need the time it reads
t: 7:38
